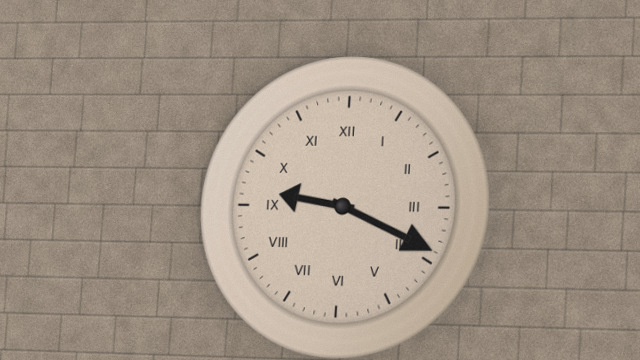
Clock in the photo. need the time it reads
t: 9:19
